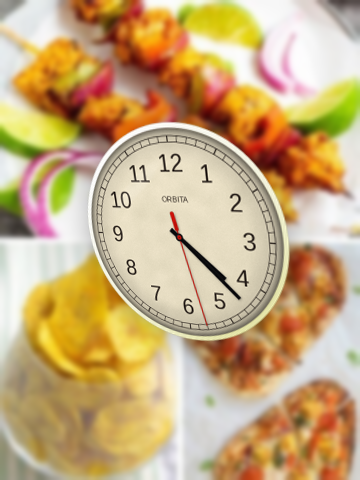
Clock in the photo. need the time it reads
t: 4:22:28
